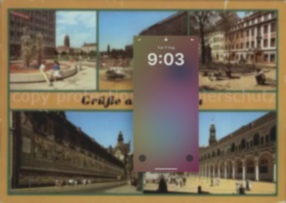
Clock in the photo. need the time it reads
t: 9:03
